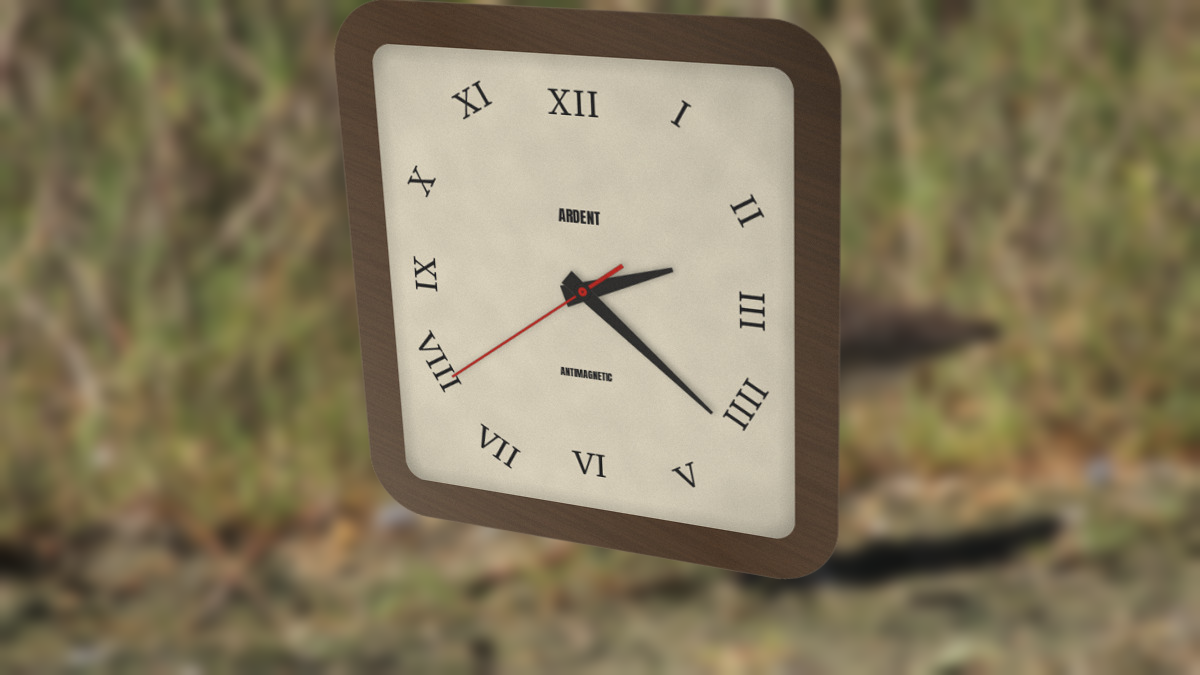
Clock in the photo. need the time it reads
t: 2:21:39
